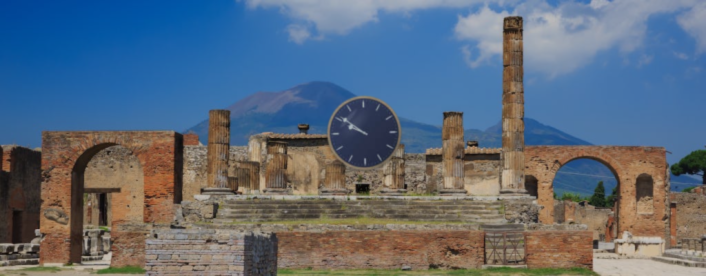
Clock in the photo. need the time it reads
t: 9:51
